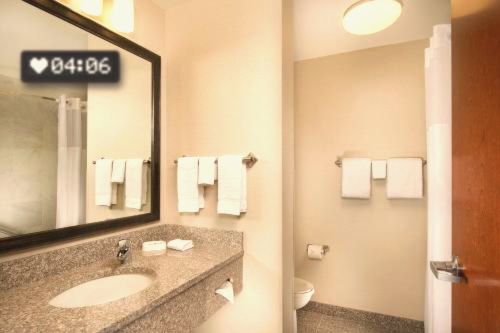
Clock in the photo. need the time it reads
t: 4:06
